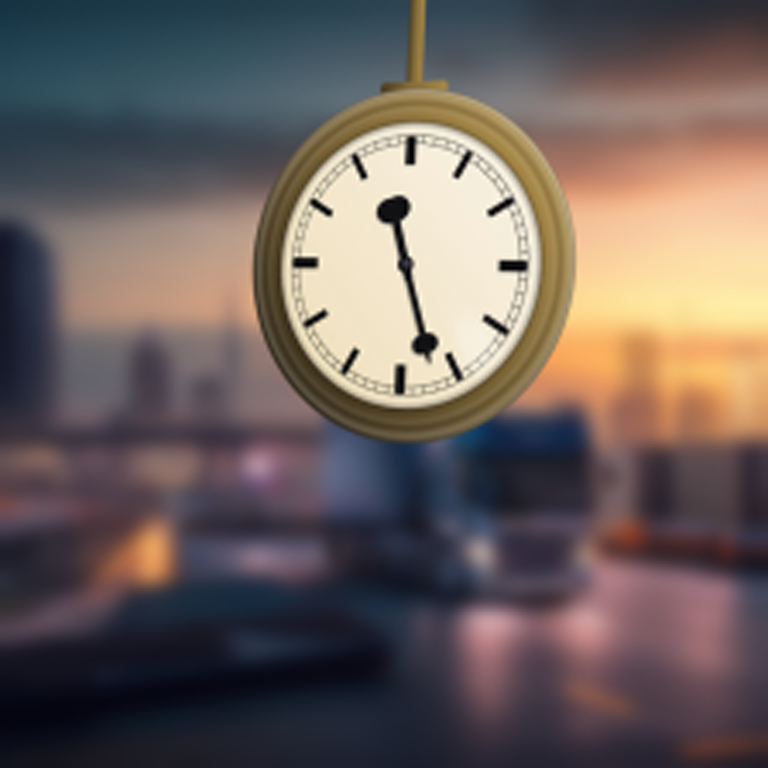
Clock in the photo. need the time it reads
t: 11:27
